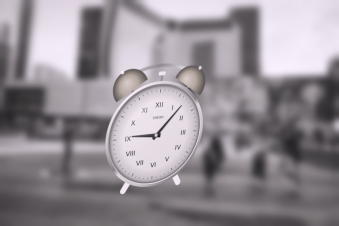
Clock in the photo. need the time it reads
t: 9:07
